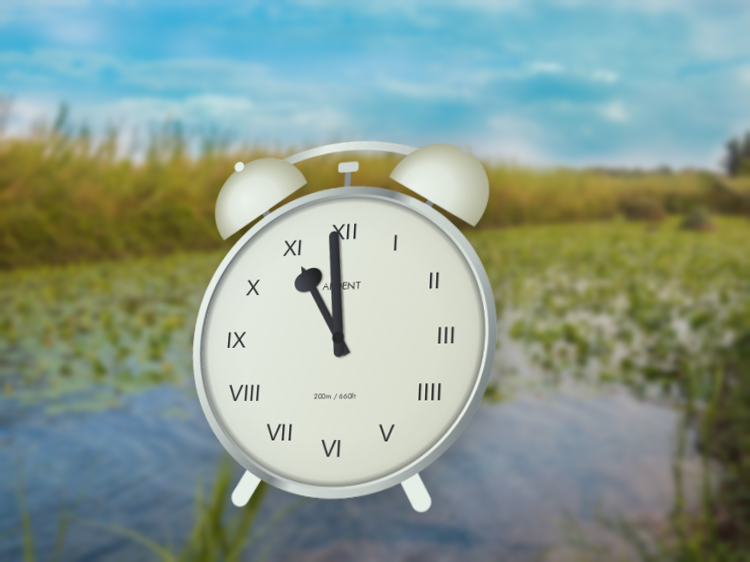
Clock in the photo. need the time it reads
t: 10:59
